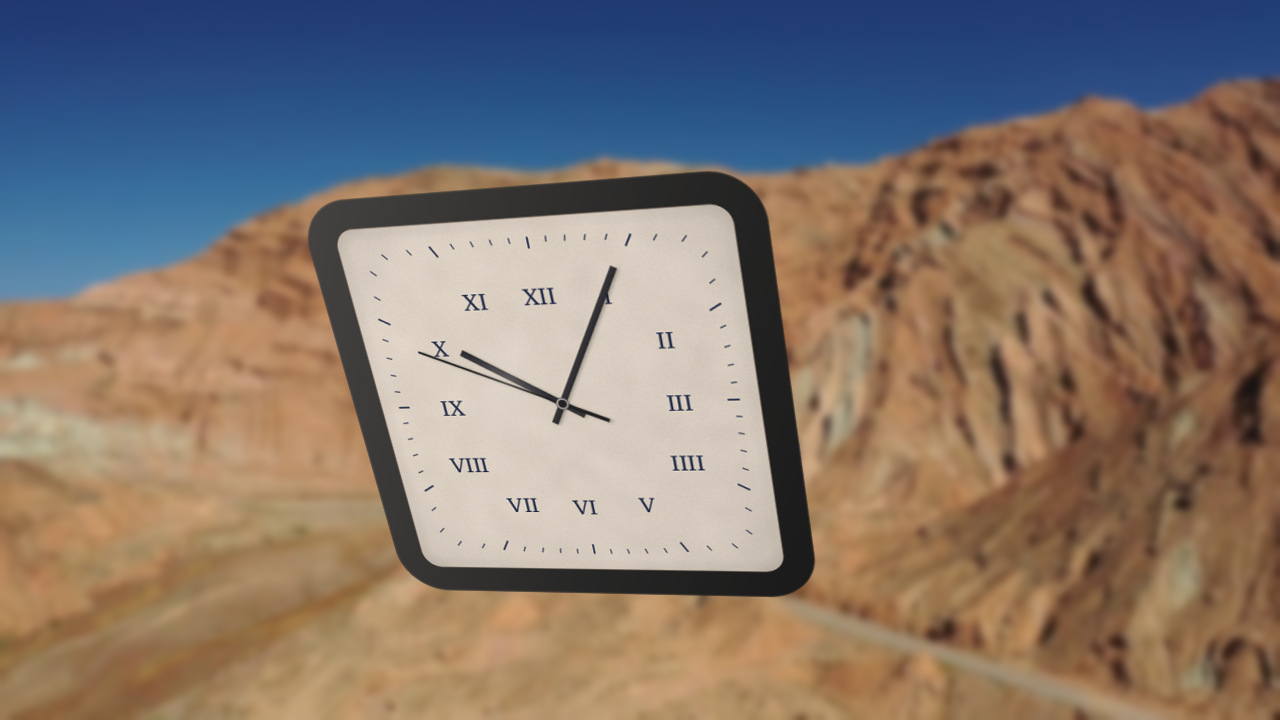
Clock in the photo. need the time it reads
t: 10:04:49
